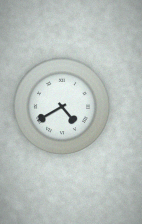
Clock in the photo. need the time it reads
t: 4:40
